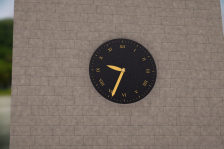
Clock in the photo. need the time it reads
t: 9:34
